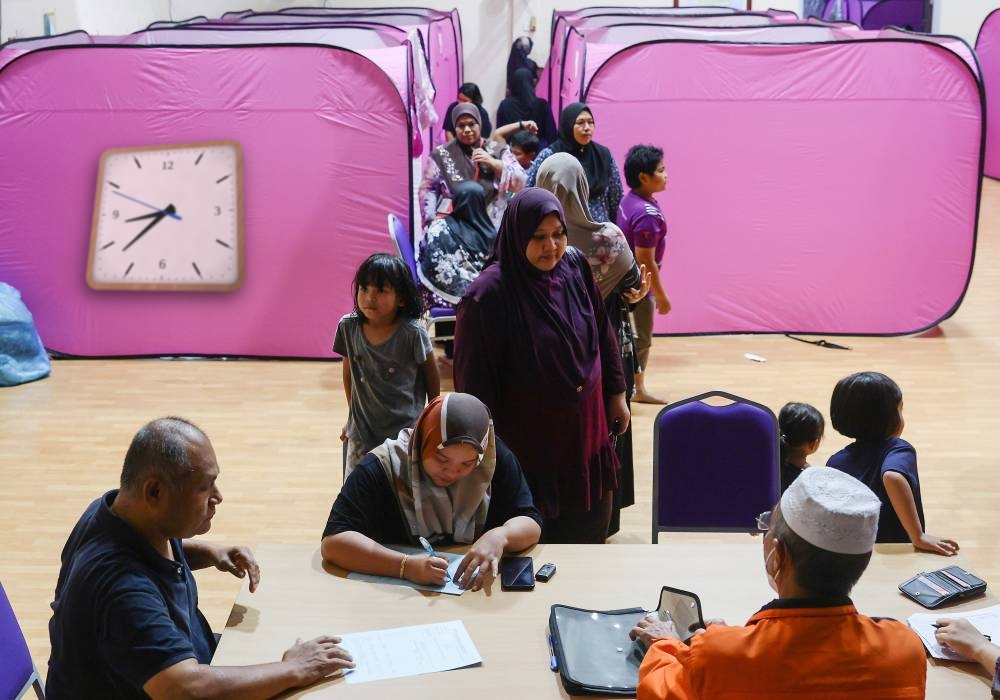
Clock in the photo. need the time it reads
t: 8:37:49
